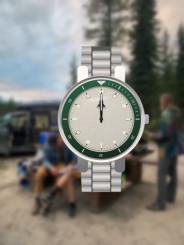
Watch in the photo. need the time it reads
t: 12:00
